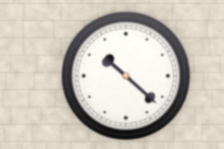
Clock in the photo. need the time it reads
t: 10:22
